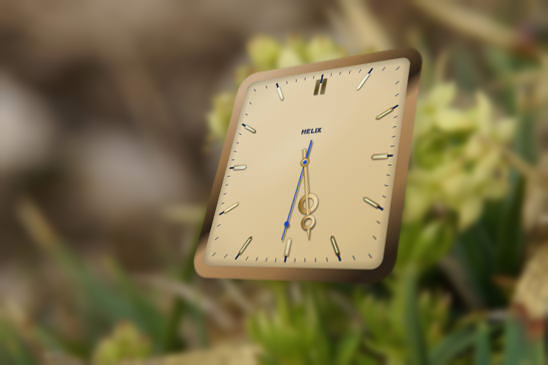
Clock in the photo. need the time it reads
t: 5:27:31
